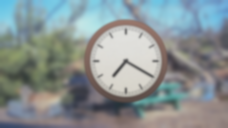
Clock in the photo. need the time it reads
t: 7:20
